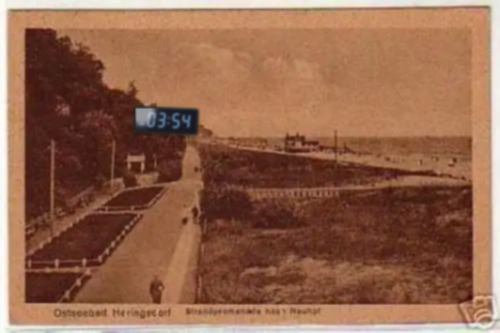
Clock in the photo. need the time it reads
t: 3:54
